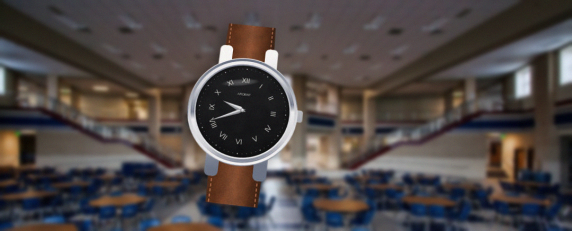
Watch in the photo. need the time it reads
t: 9:41
